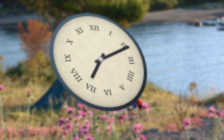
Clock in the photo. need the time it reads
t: 7:11
